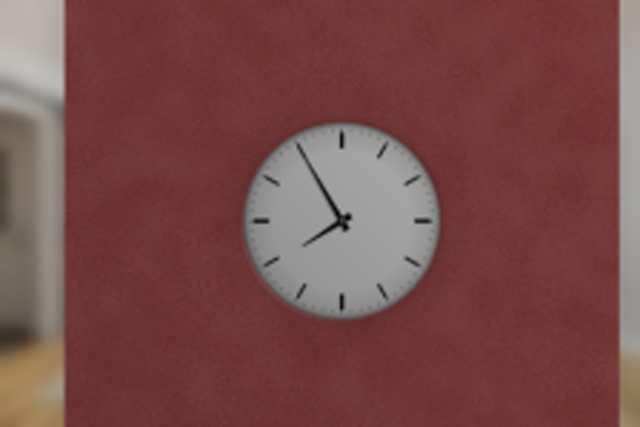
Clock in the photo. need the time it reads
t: 7:55
